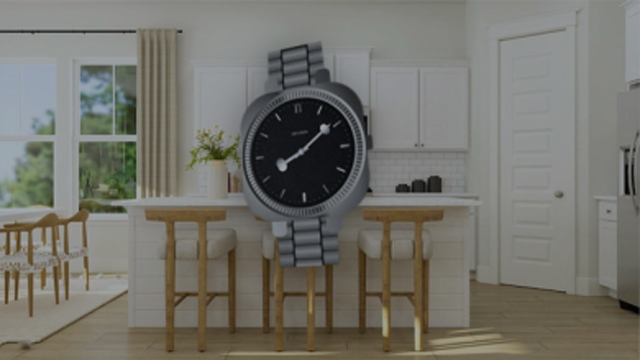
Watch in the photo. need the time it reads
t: 8:09
